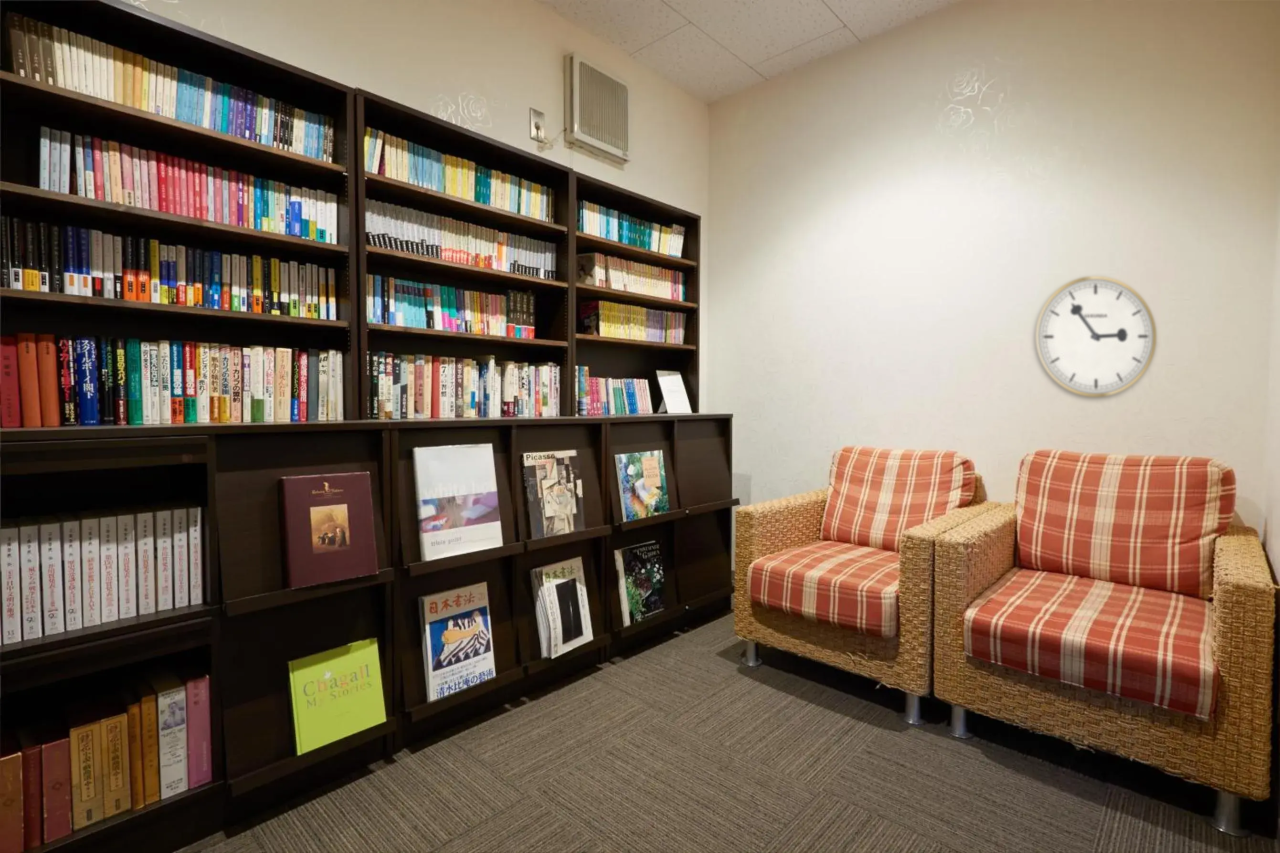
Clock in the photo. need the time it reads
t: 2:54
